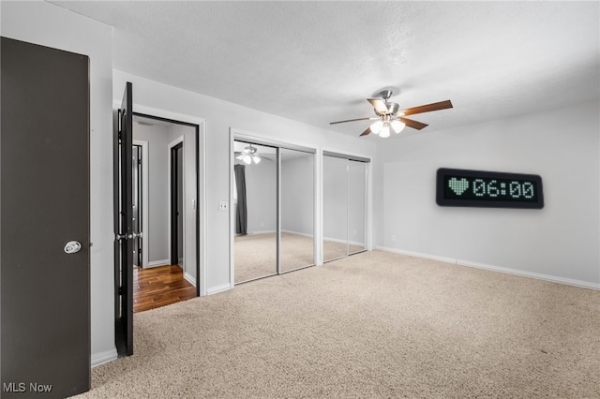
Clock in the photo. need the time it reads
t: 6:00
